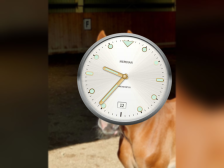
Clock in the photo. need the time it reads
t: 9:36
